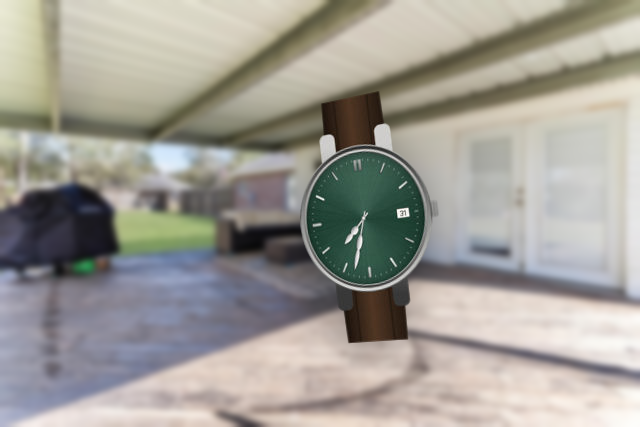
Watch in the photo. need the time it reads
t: 7:33
